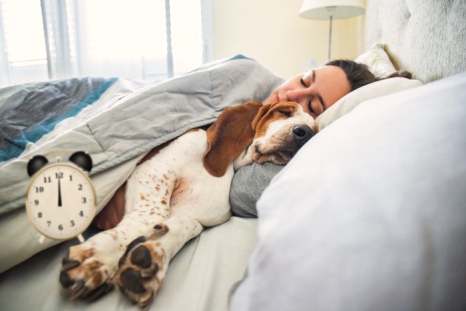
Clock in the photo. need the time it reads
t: 12:00
